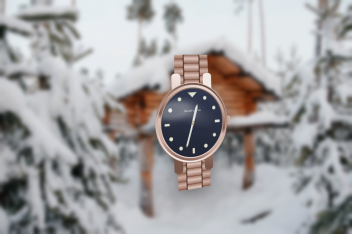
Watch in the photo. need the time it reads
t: 12:33
